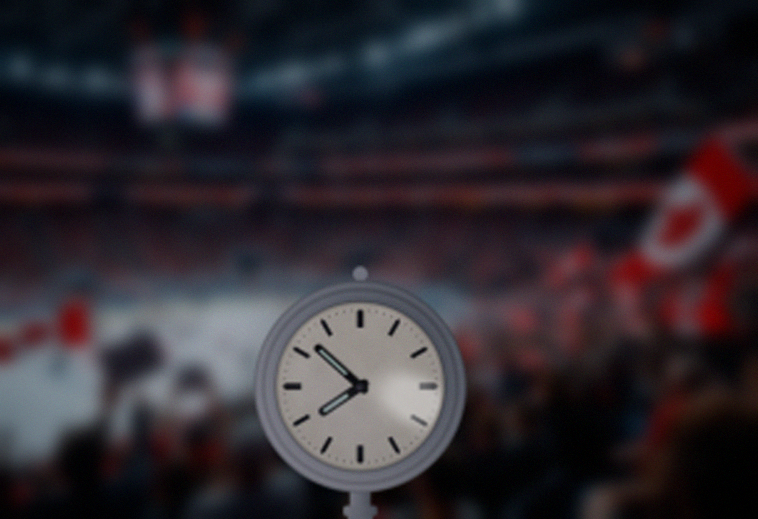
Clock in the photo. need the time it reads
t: 7:52
